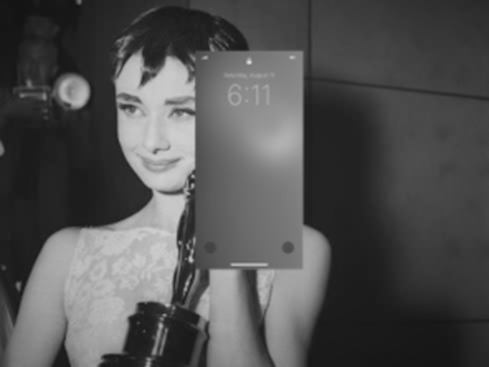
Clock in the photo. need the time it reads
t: 6:11
